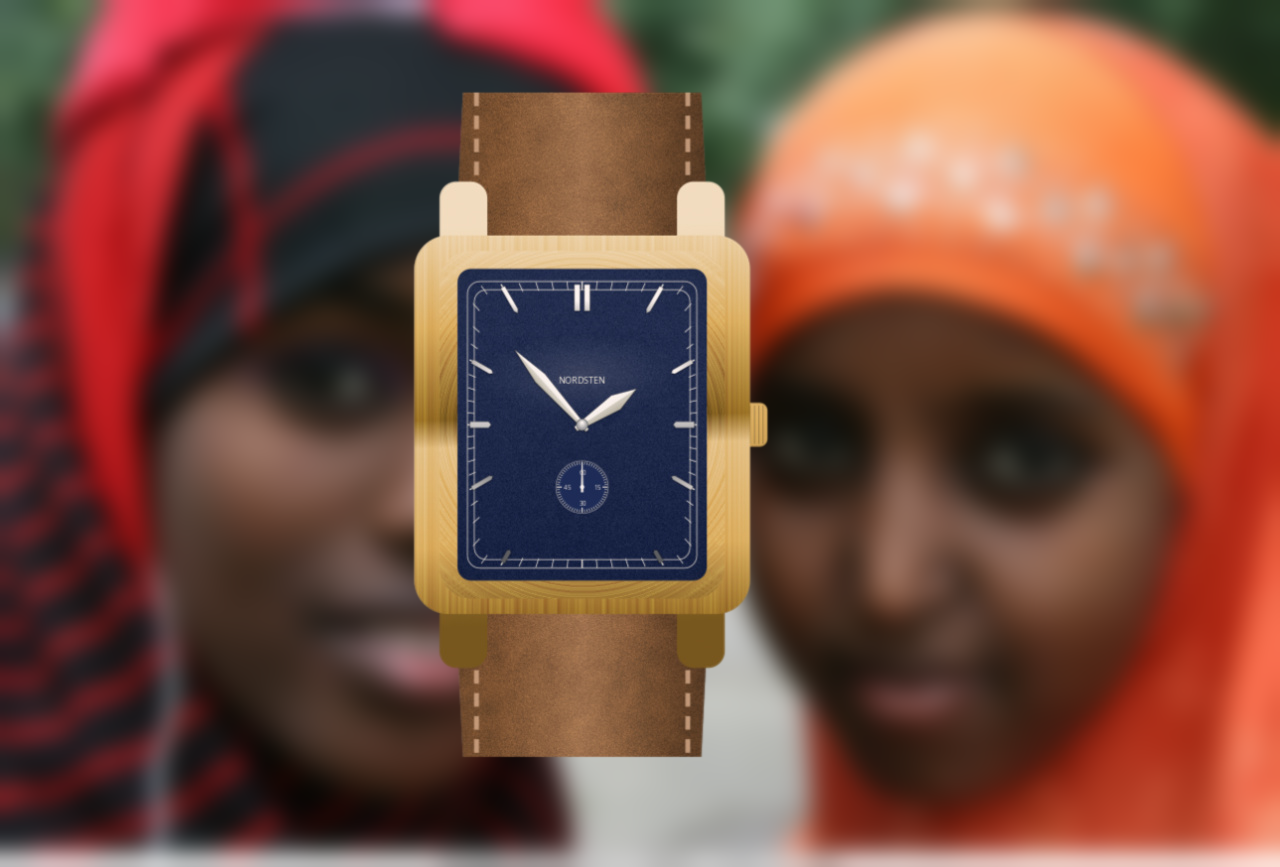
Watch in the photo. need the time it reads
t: 1:53
